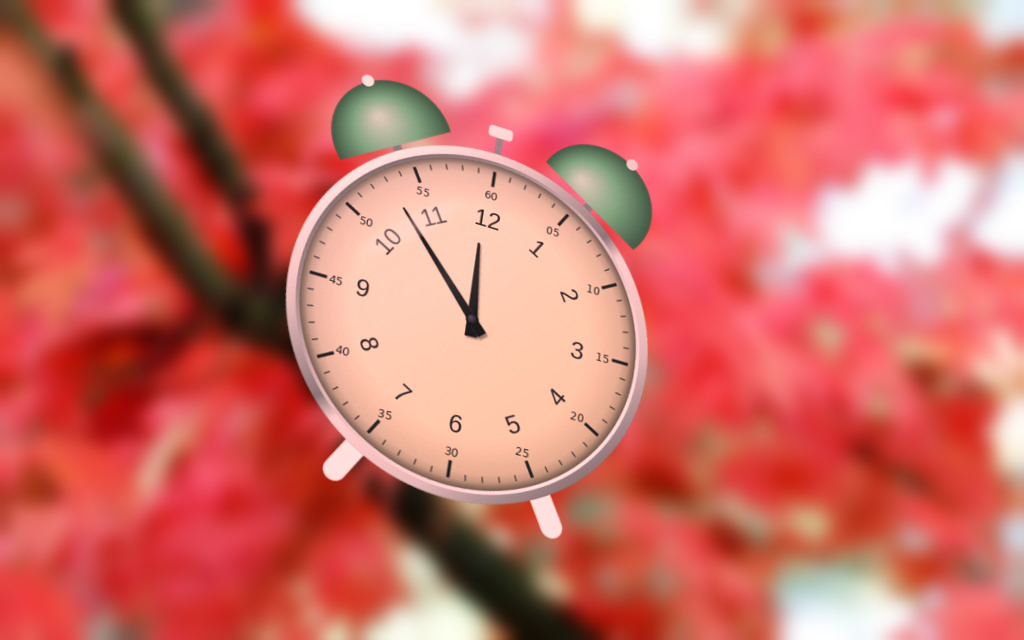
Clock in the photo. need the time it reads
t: 11:53
